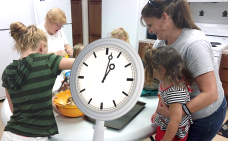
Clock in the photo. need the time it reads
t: 1:02
